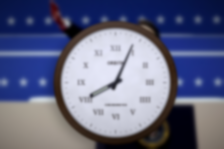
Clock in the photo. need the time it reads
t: 8:04
